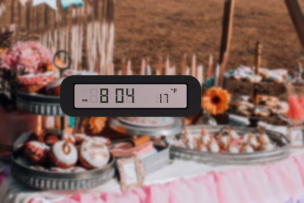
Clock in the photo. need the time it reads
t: 8:04
